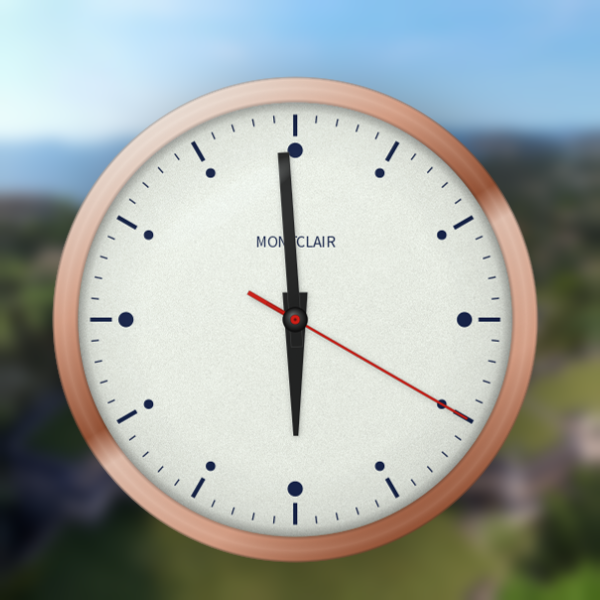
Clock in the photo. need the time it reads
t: 5:59:20
